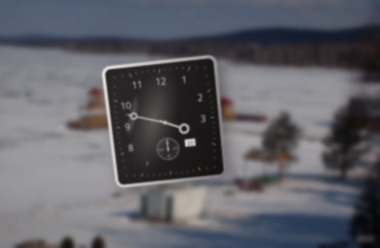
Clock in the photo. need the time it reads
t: 3:48
